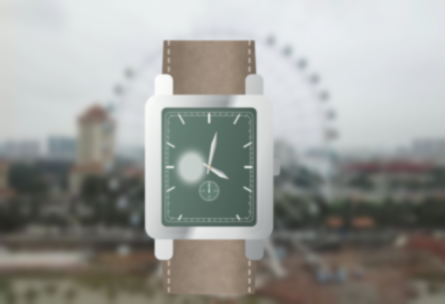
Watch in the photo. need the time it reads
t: 4:02
